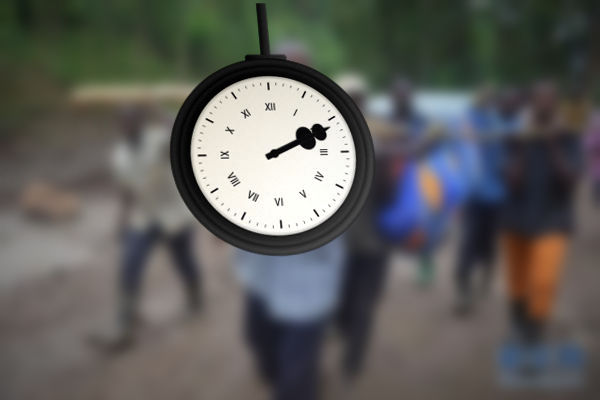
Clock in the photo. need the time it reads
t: 2:11
